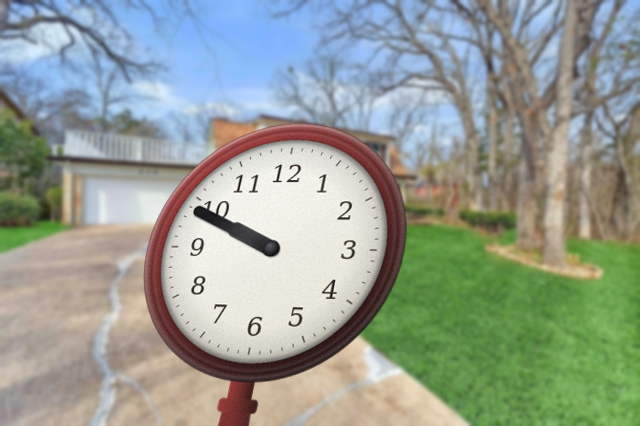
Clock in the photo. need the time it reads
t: 9:49
